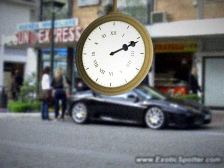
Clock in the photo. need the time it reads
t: 2:11
